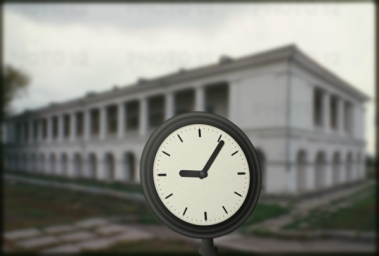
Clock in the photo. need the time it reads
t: 9:06
